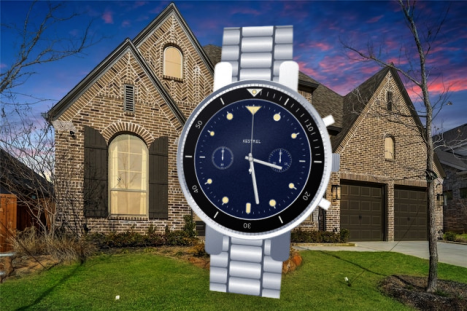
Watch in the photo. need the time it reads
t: 3:28
